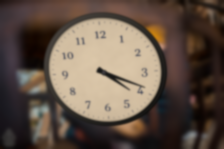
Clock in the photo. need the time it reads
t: 4:19
